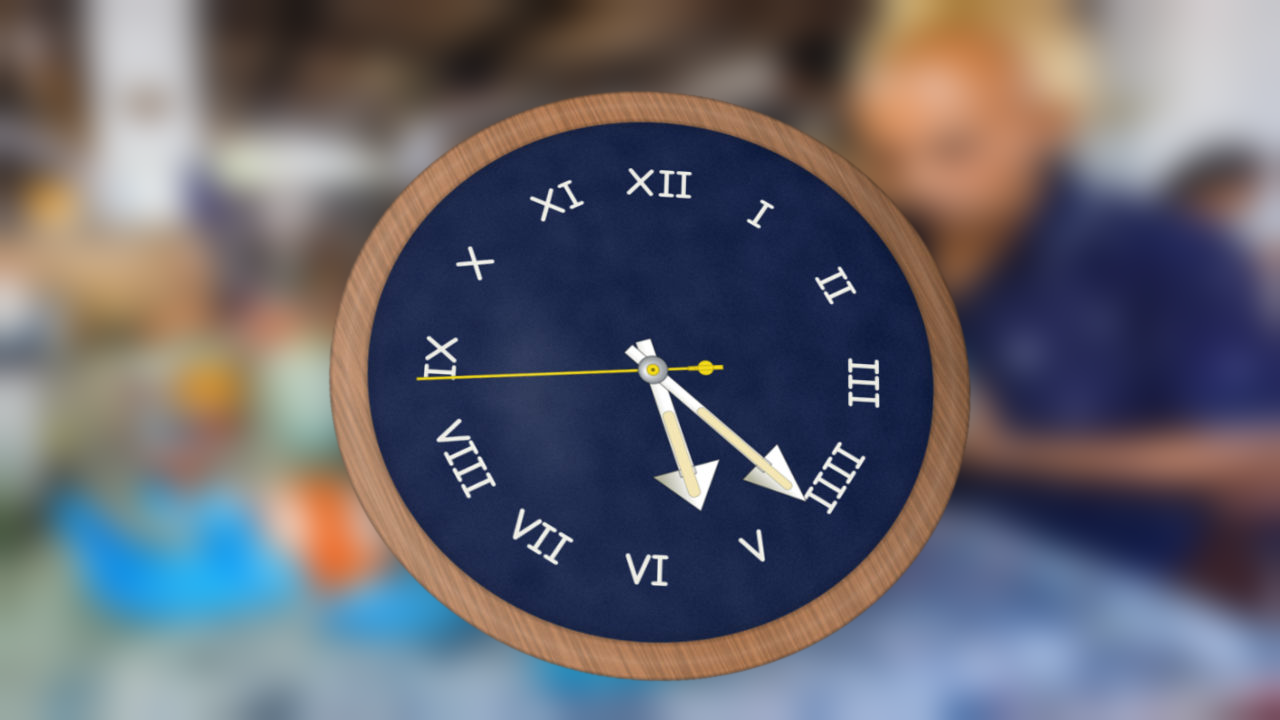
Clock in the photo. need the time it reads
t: 5:21:44
